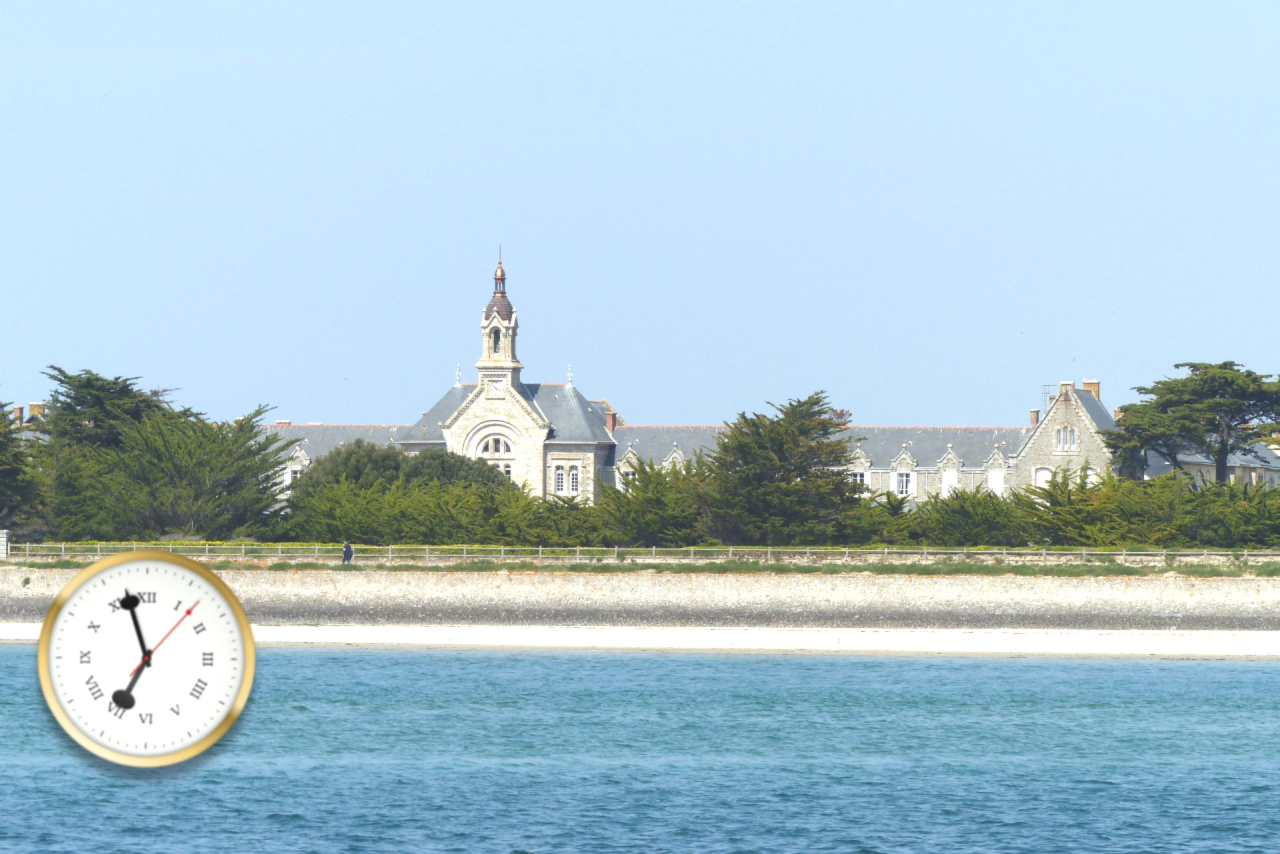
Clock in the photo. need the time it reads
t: 6:57:07
